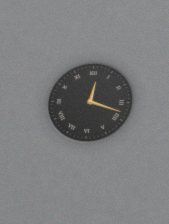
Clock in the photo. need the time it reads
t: 12:18
